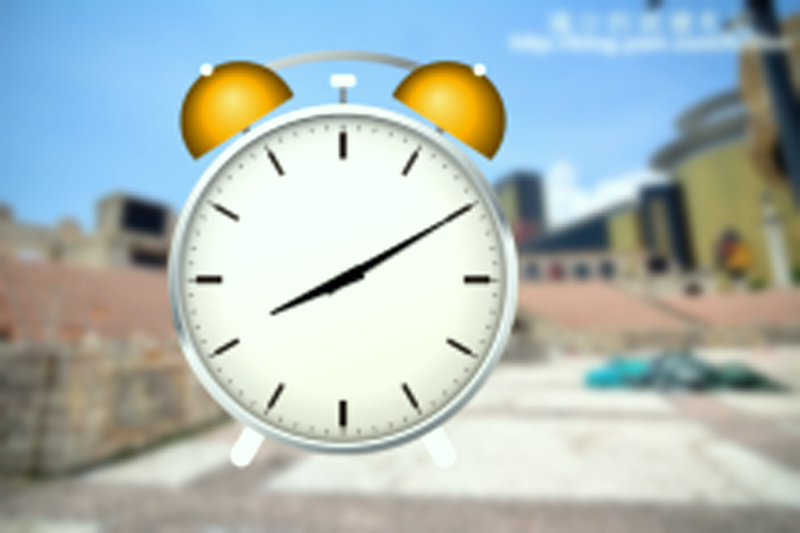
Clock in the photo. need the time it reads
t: 8:10
